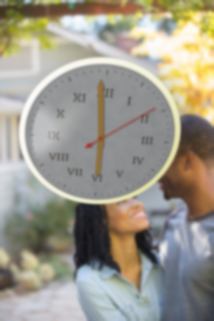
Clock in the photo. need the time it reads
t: 5:59:09
